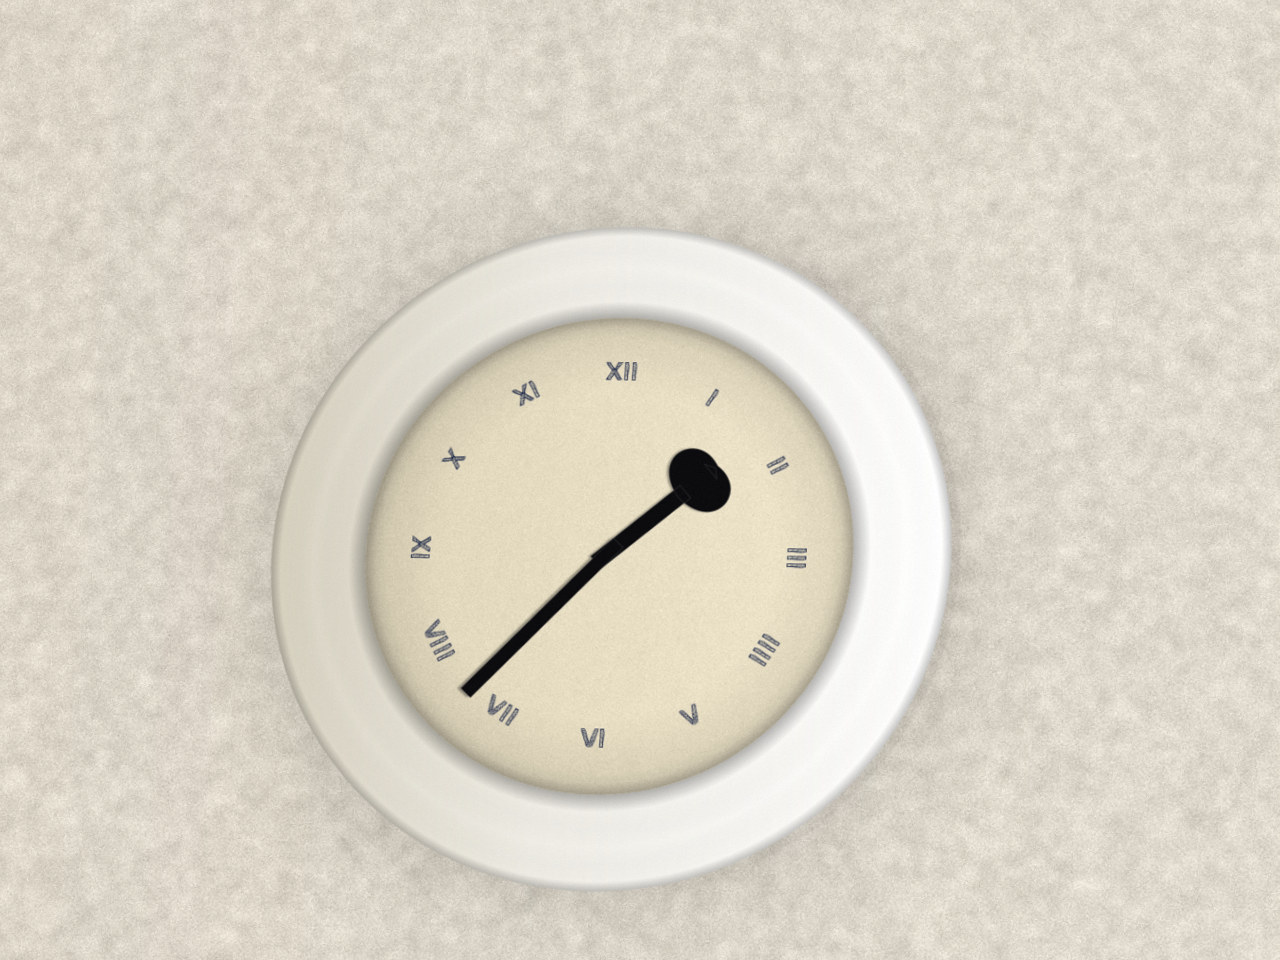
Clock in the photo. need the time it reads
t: 1:37
